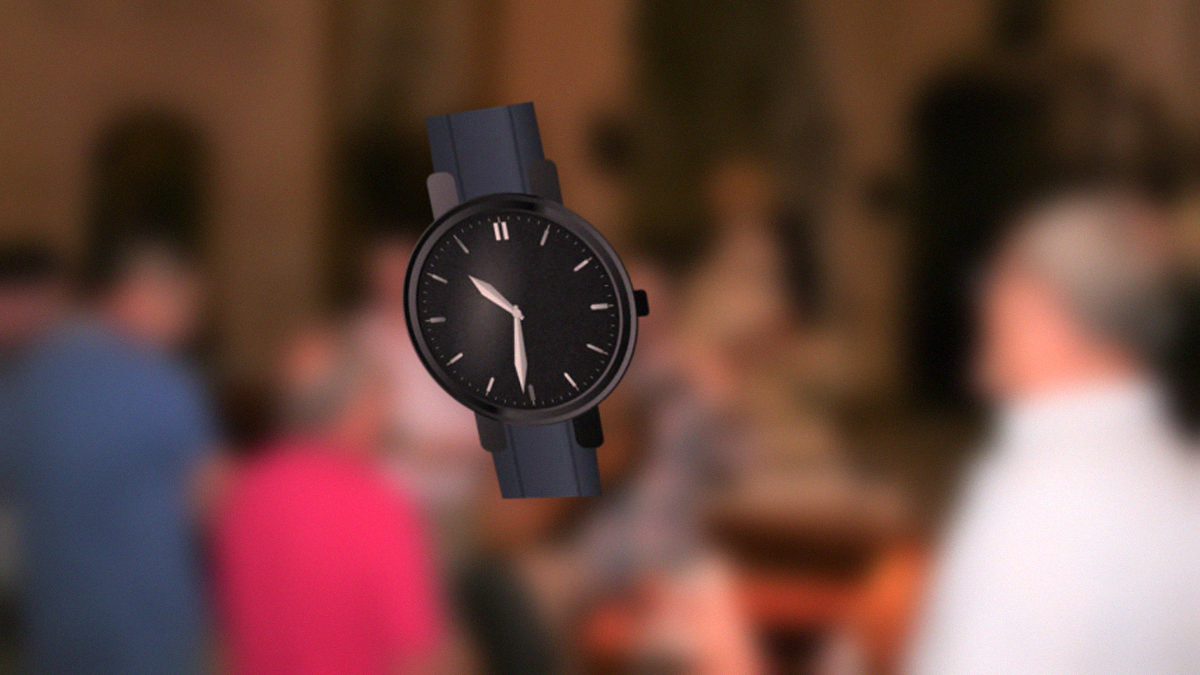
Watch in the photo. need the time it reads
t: 10:31
